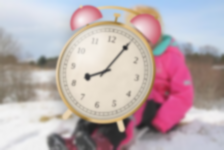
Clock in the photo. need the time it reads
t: 8:05
